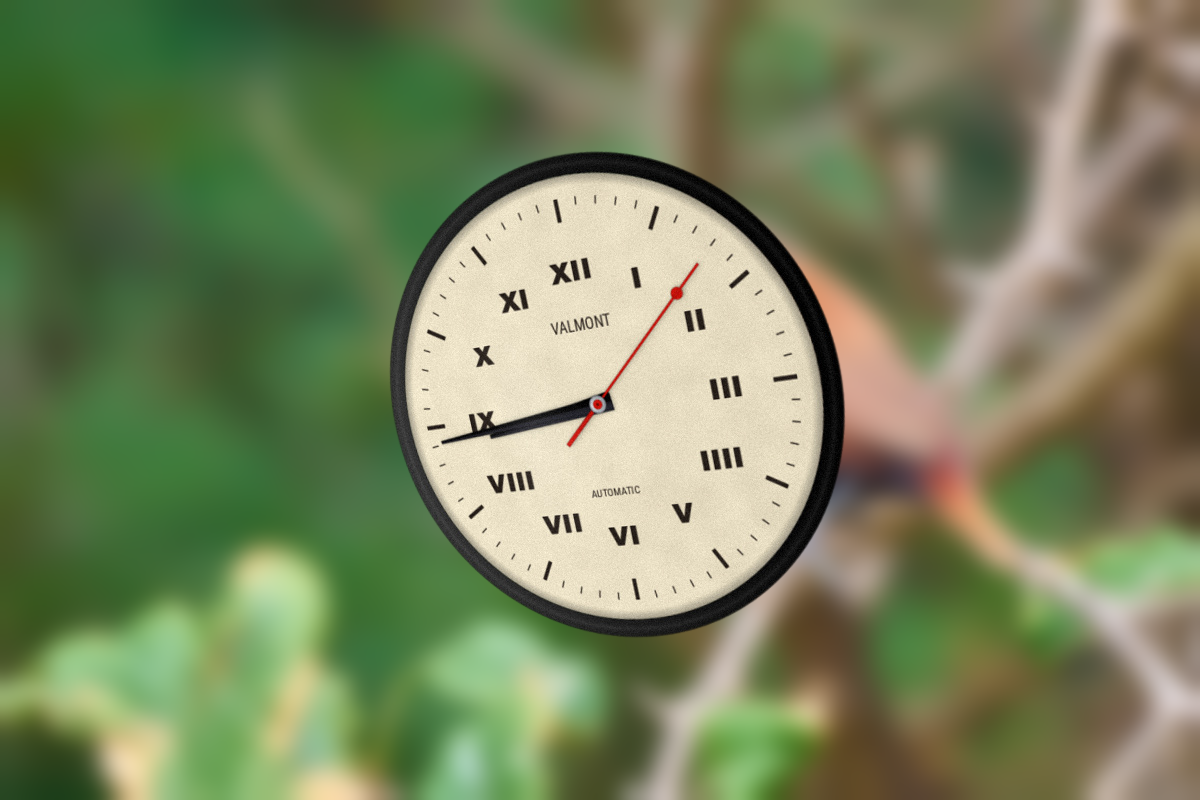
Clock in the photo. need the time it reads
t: 8:44:08
